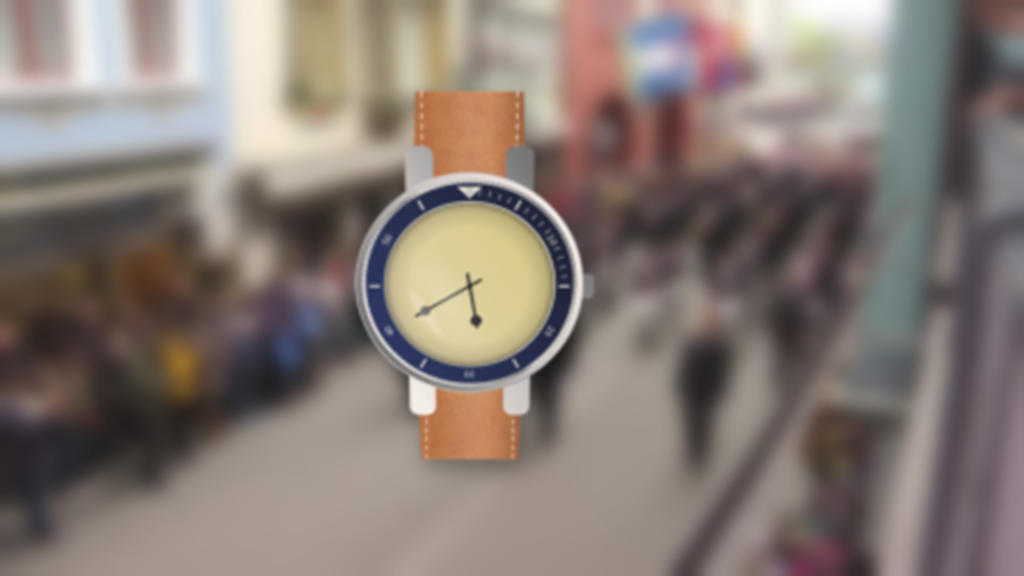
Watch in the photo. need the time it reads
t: 5:40
